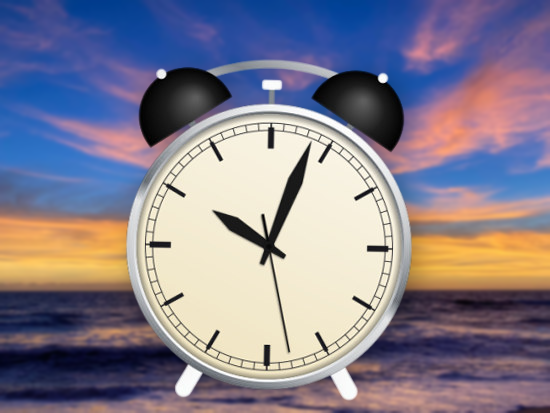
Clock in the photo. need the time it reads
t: 10:03:28
